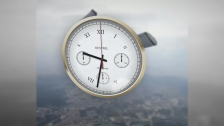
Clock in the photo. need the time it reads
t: 9:32
